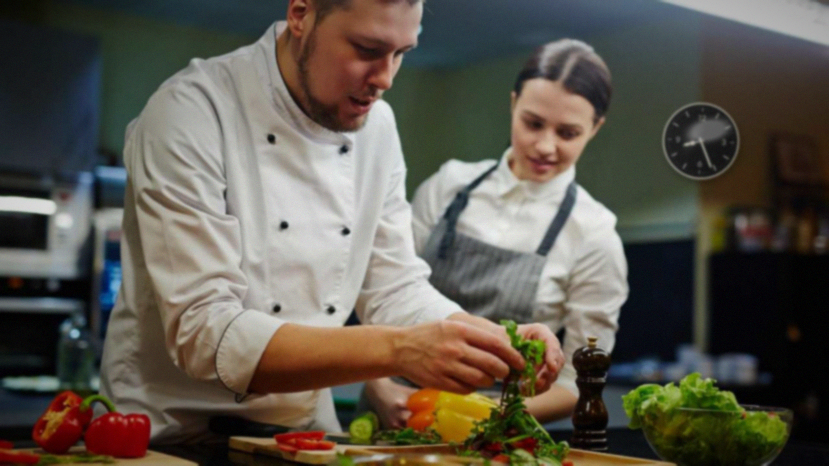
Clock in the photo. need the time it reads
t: 8:26
